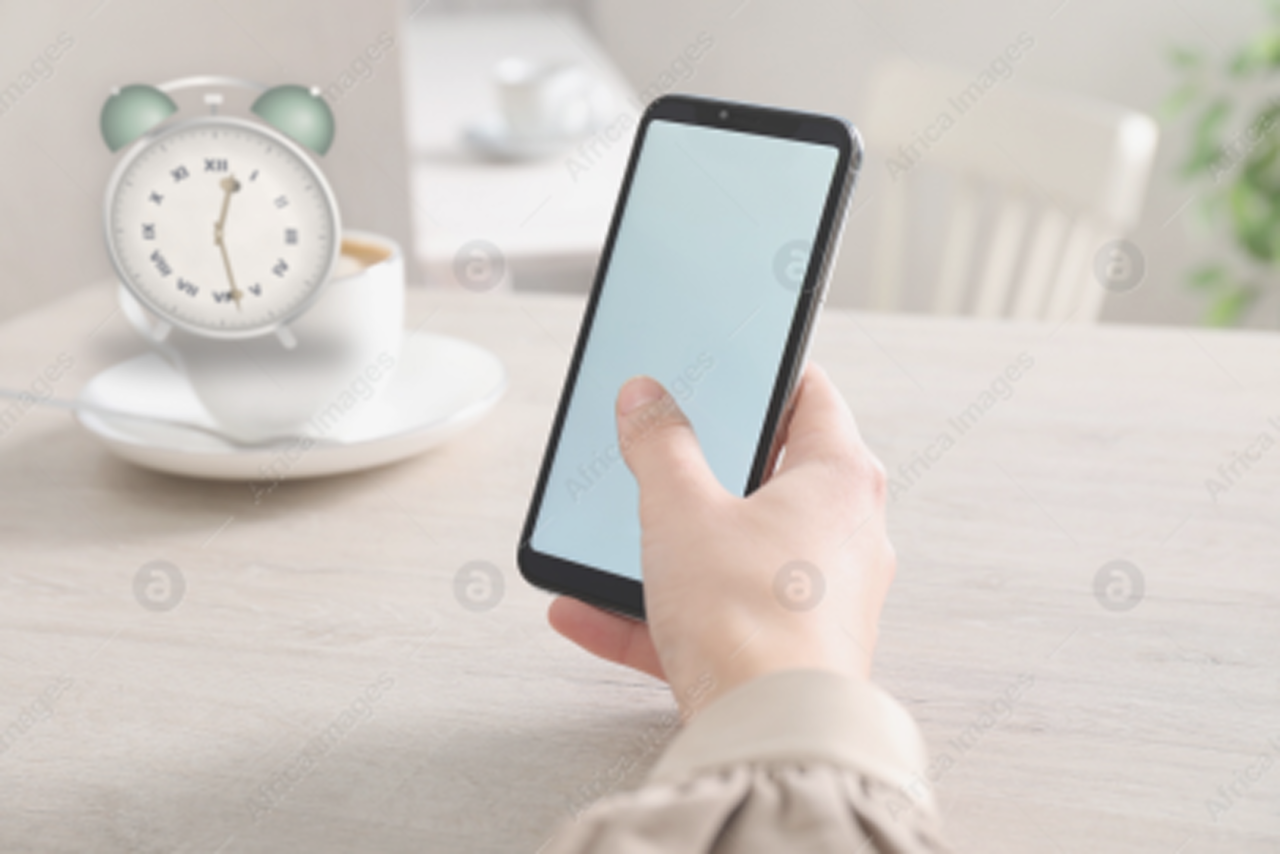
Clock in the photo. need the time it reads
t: 12:28
